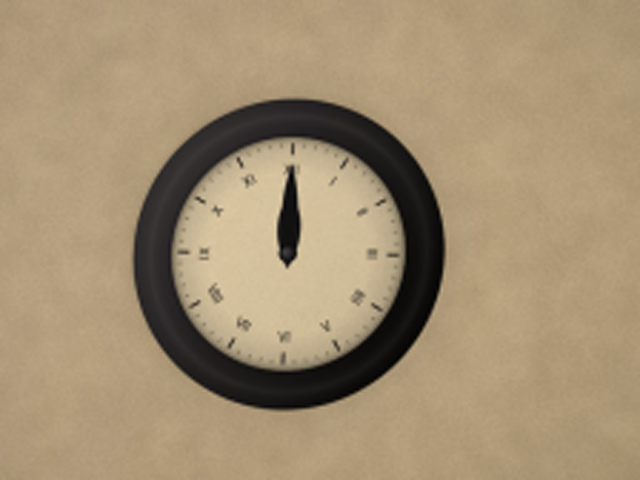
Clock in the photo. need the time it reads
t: 12:00
